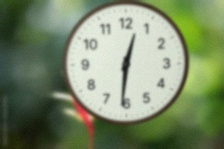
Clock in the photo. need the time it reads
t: 12:31
